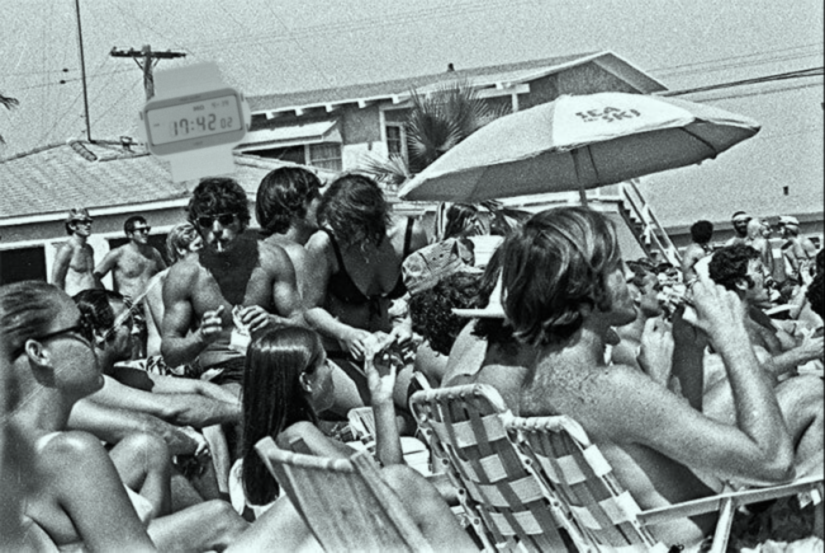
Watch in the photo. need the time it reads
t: 17:42
